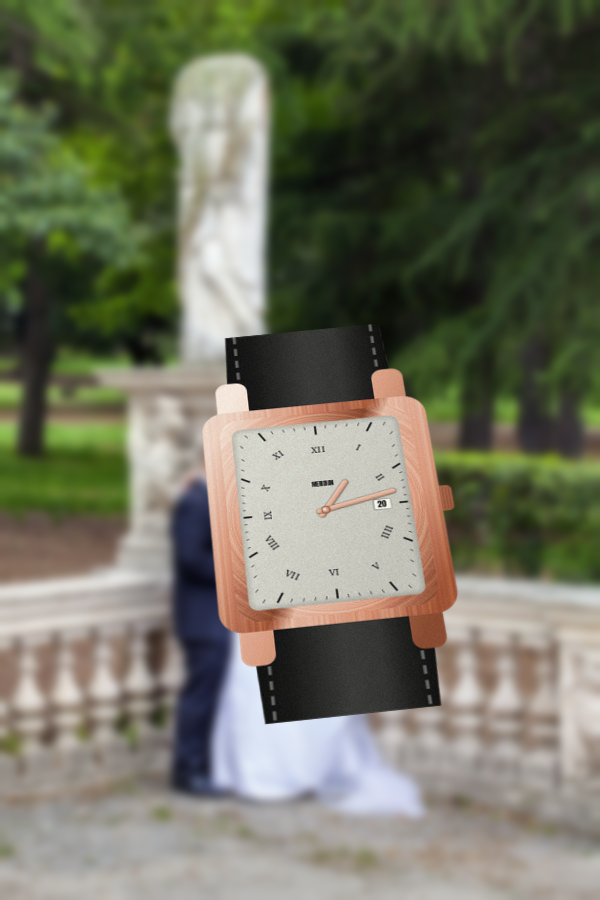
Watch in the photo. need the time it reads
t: 1:13
